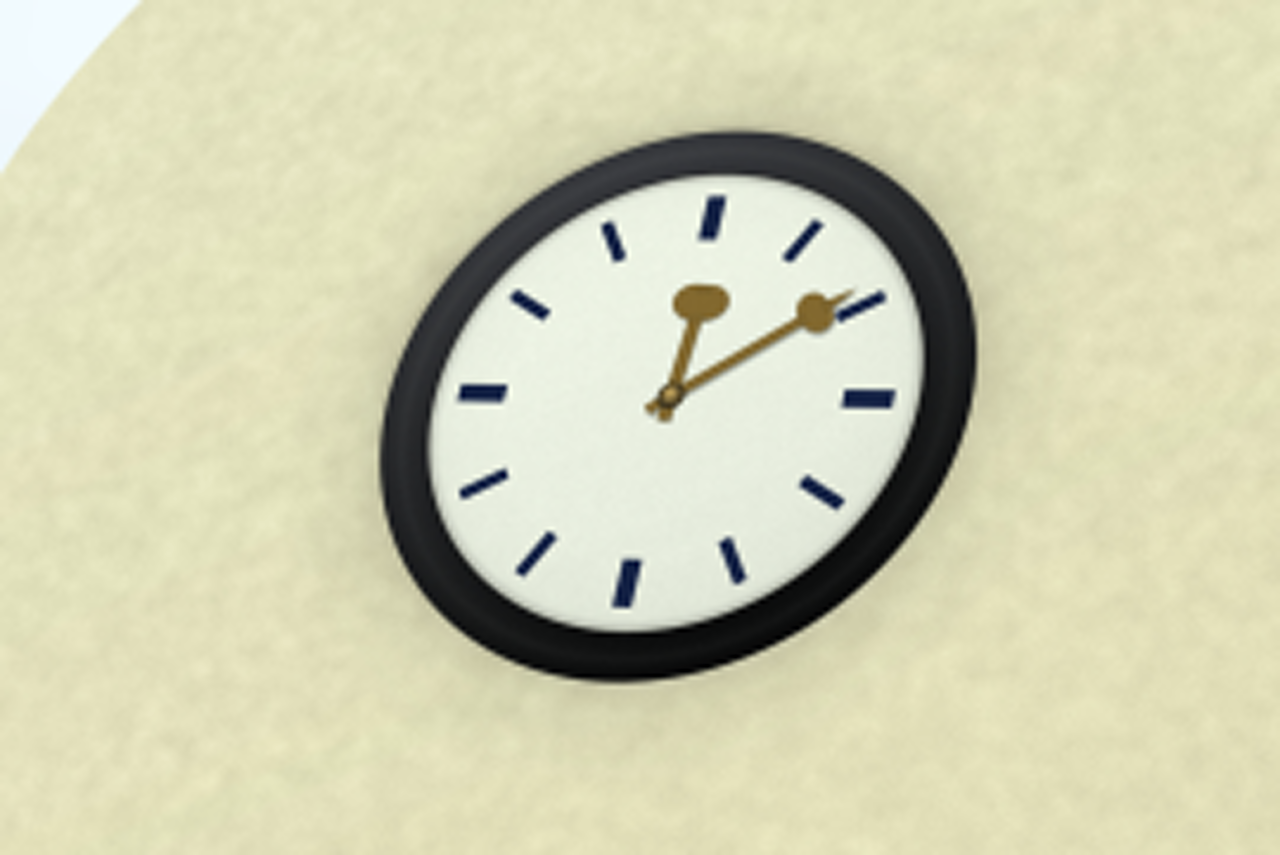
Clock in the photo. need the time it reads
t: 12:09
